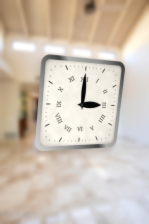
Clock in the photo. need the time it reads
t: 3:00
